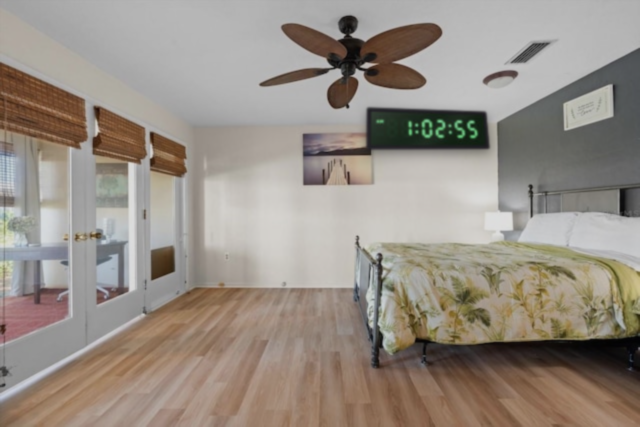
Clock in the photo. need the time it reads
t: 1:02:55
